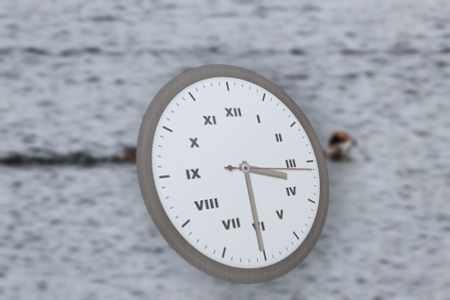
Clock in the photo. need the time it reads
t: 3:30:16
